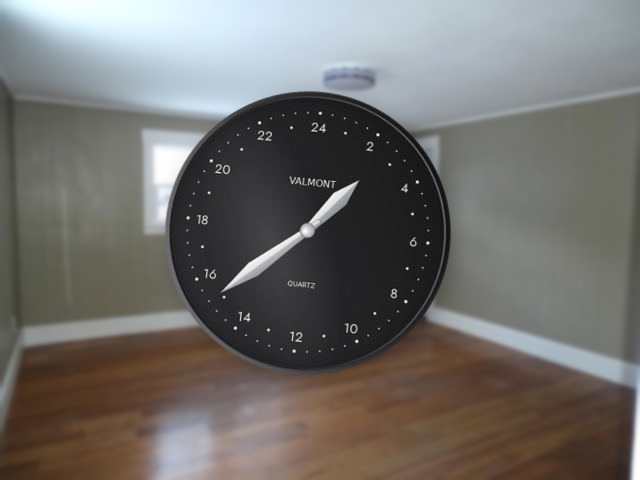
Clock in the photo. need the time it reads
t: 2:38
